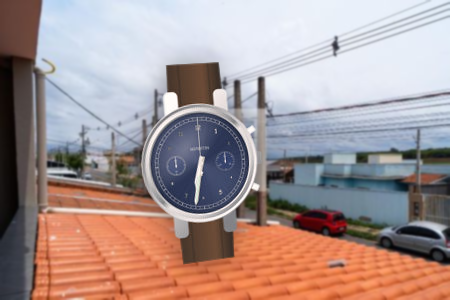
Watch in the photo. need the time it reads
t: 6:32
